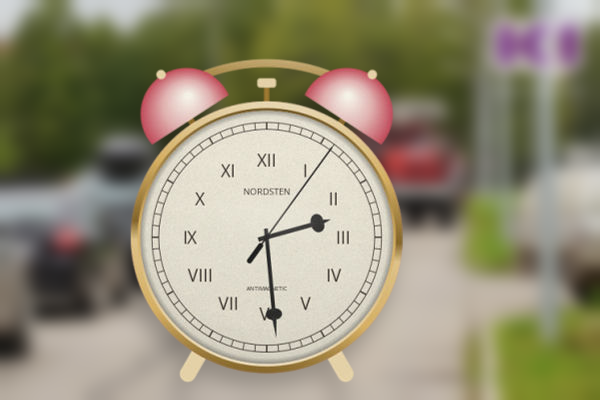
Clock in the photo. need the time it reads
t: 2:29:06
